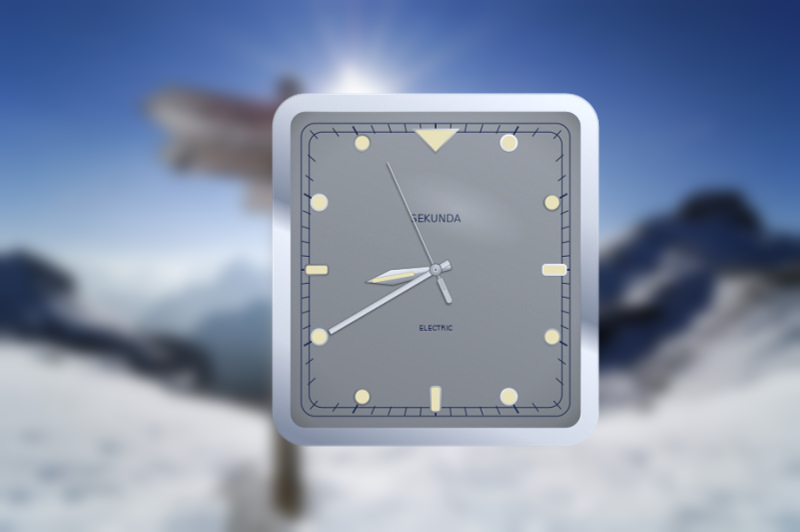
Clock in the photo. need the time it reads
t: 8:39:56
